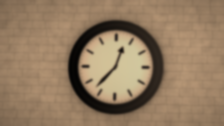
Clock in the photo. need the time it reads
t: 12:37
